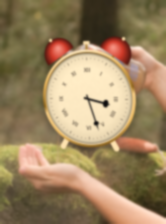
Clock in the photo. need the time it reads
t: 3:27
